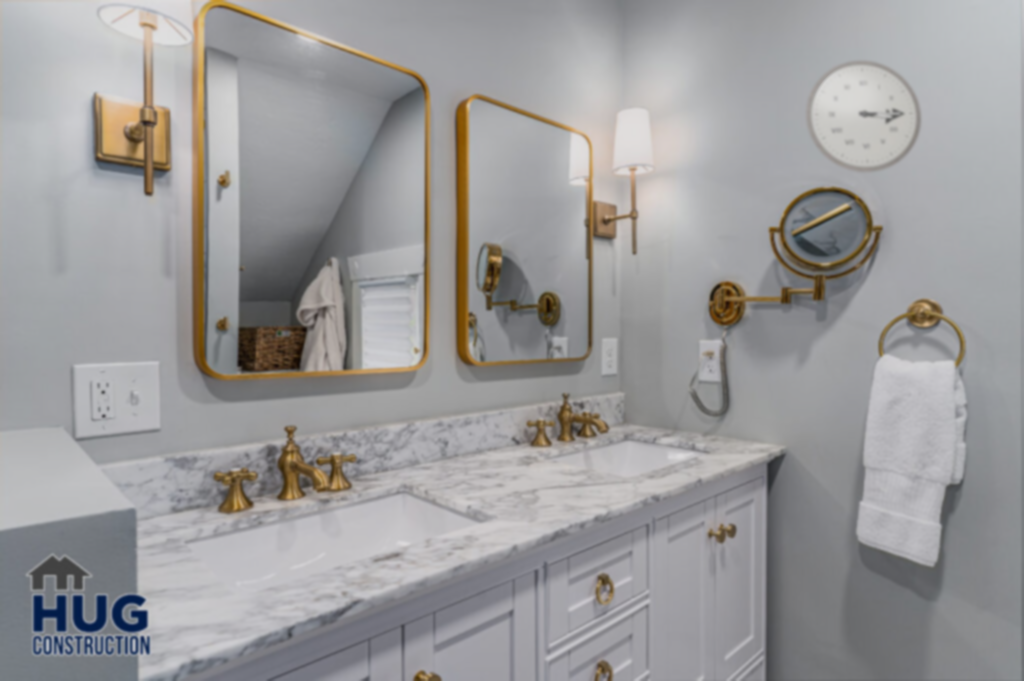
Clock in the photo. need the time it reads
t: 3:15
